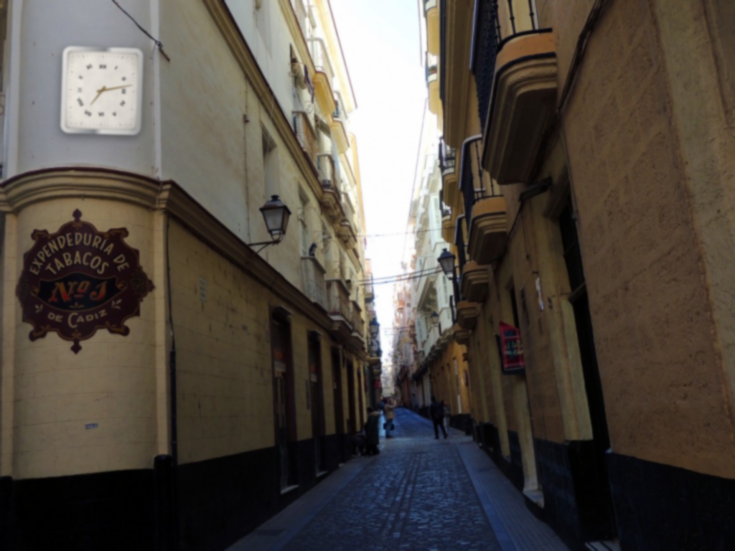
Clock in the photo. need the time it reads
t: 7:13
